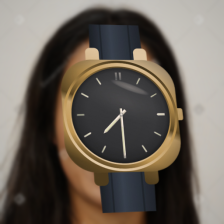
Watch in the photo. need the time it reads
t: 7:30
